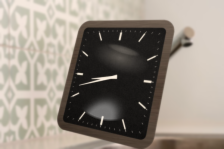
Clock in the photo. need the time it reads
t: 8:42
